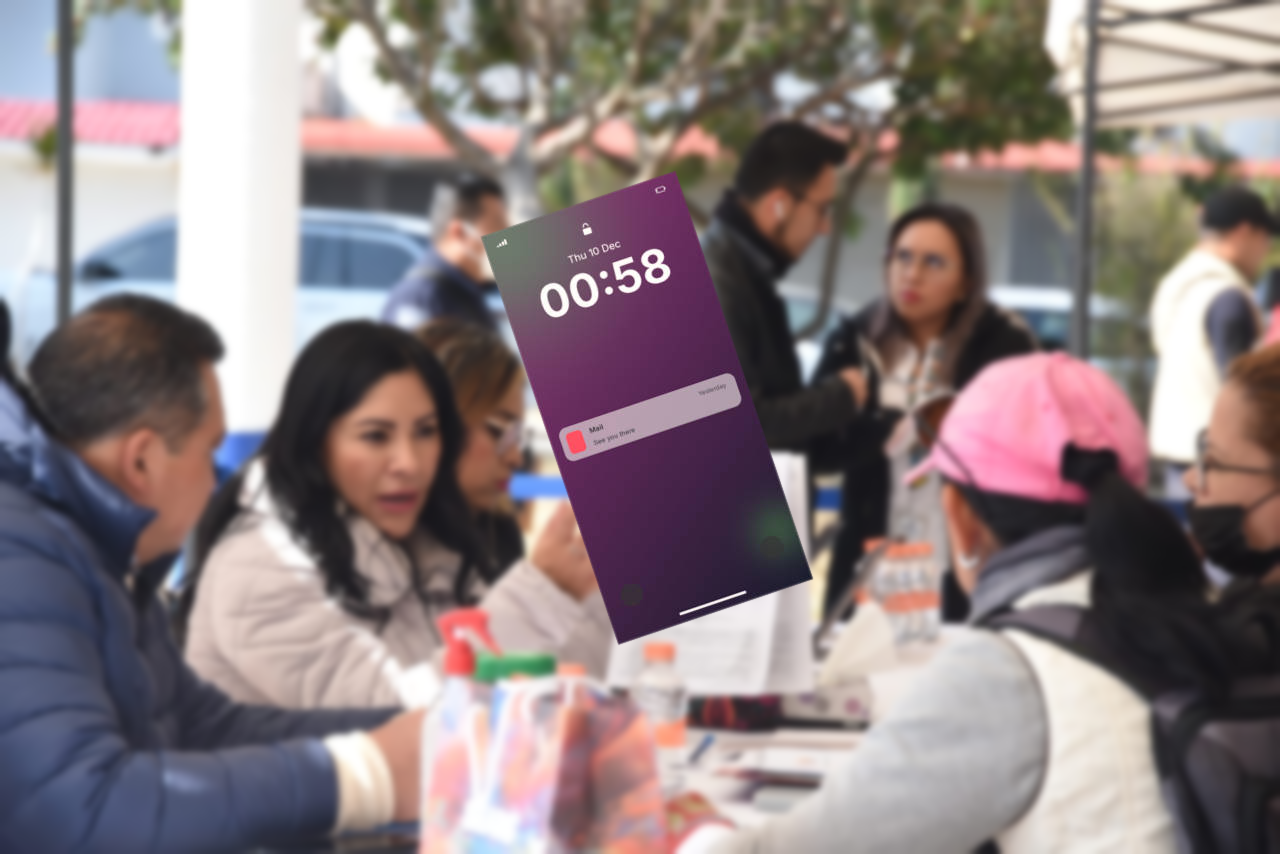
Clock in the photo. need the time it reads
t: 0:58
